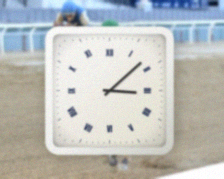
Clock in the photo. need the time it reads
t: 3:08
